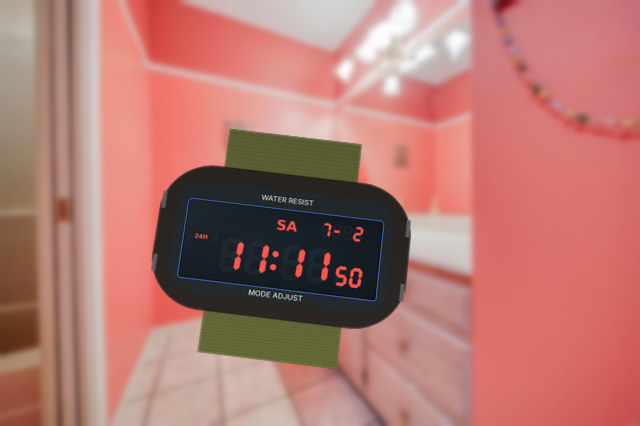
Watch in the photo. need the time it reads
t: 11:11:50
